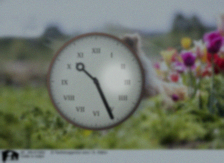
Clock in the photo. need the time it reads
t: 10:26
